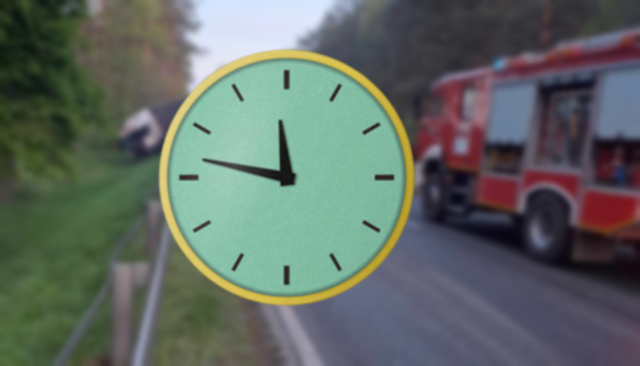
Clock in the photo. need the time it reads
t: 11:47
